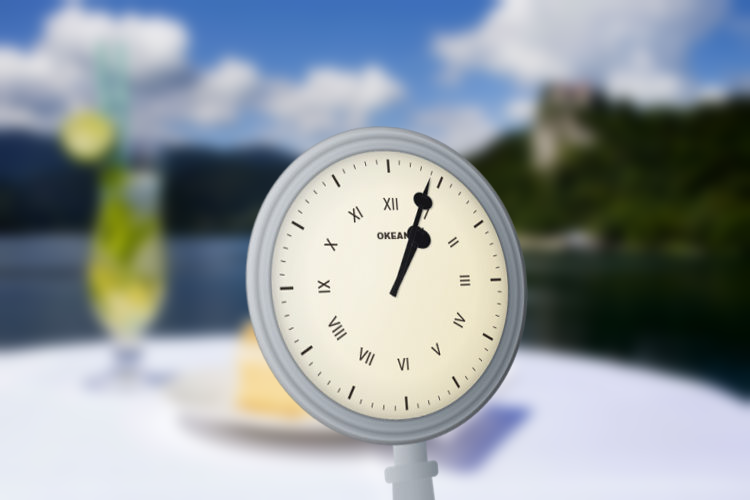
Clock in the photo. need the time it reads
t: 1:04
